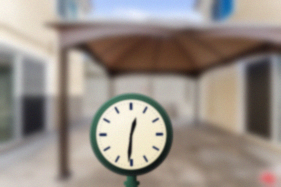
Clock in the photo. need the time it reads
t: 12:31
